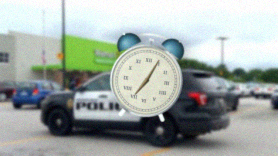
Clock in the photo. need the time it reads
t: 7:04
